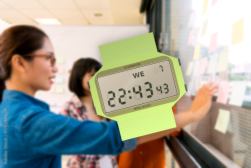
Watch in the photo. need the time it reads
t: 22:43:43
